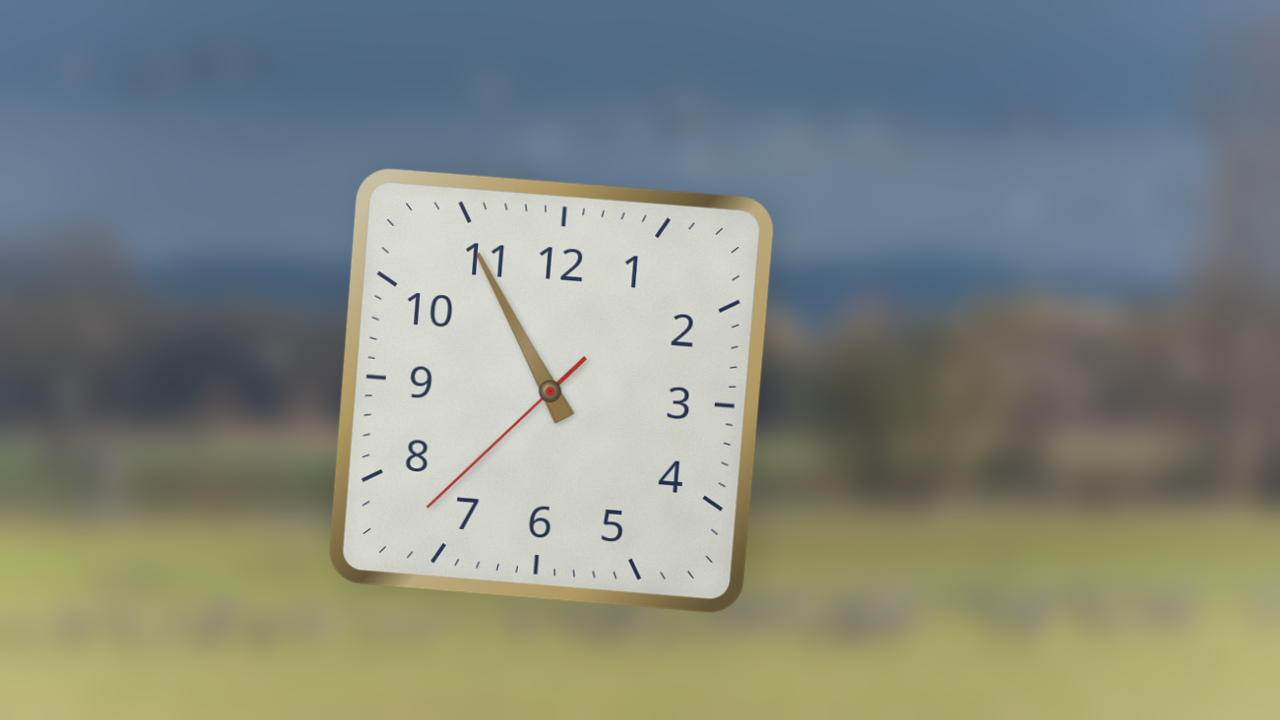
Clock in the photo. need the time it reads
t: 10:54:37
